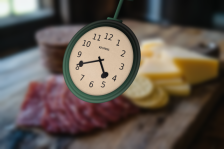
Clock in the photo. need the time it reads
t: 4:41
